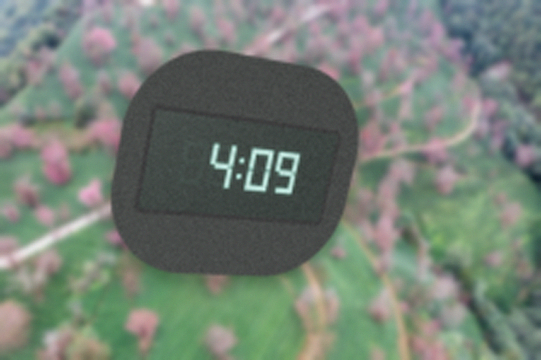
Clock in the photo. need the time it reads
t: 4:09
